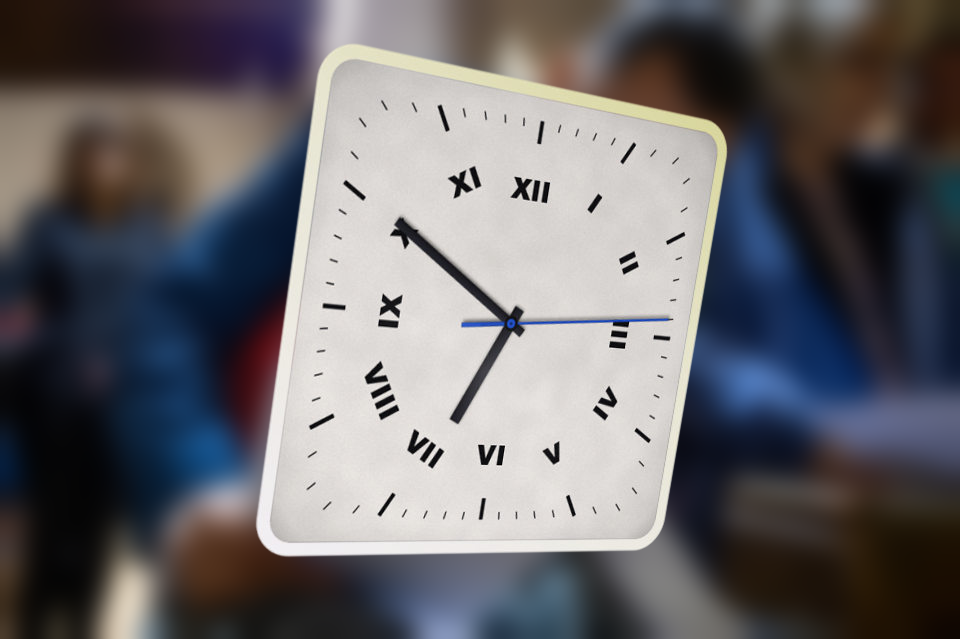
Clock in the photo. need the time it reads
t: 6:50:14
